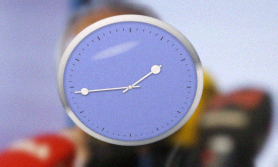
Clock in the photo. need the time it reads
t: 1:44
